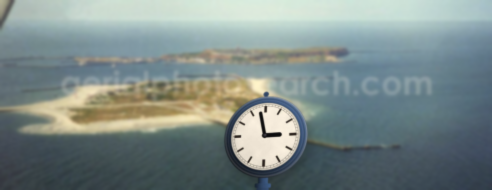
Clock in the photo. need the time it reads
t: 2:58
